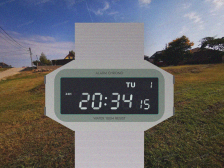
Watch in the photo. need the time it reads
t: 20:34:15
